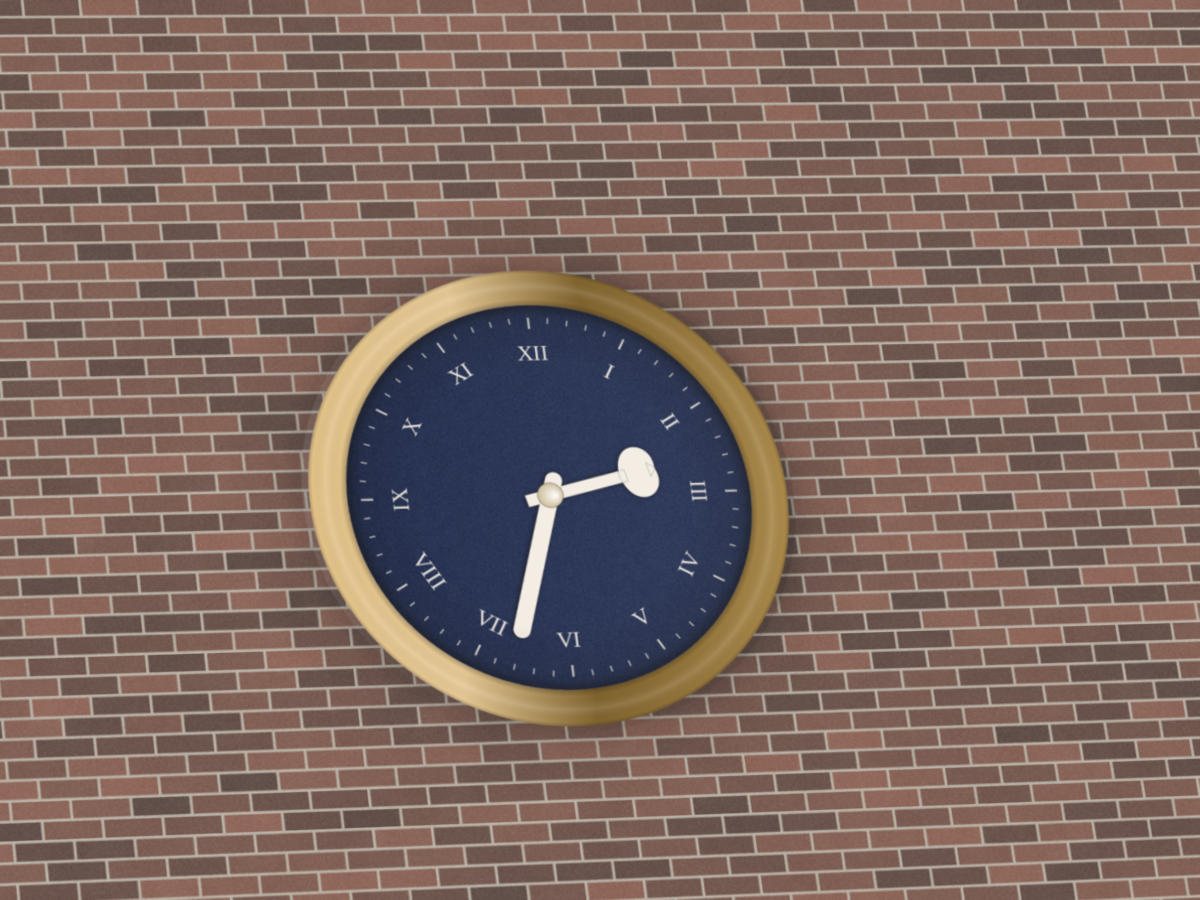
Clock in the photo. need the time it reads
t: 2:33
